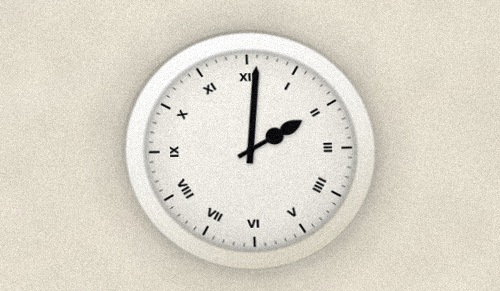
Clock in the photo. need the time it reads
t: 2:01
